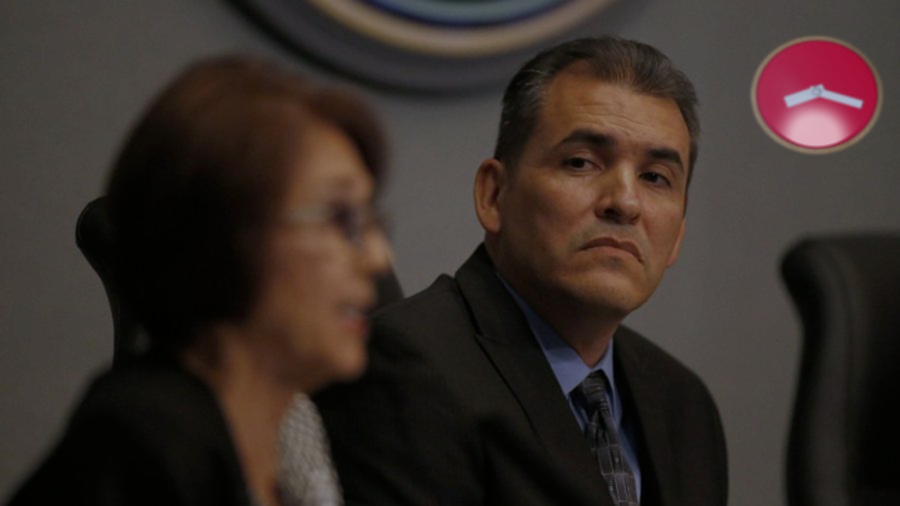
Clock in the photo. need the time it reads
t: 8:18
